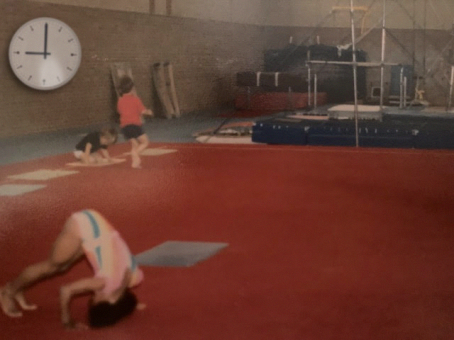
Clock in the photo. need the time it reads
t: 9:00
